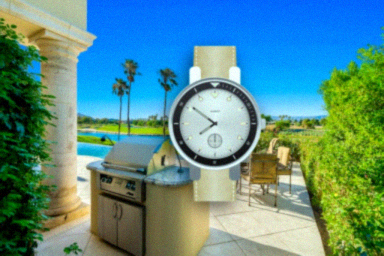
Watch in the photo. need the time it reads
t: 7:51
